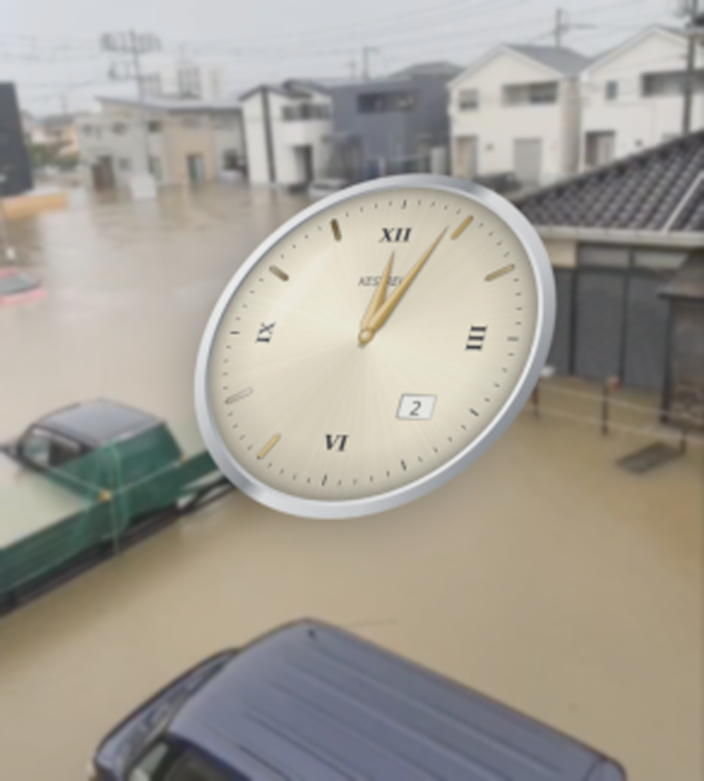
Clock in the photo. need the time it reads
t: 12:04
